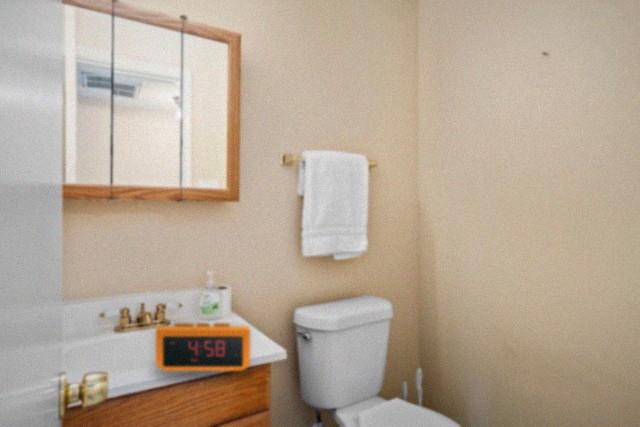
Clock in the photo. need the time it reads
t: 4:58
